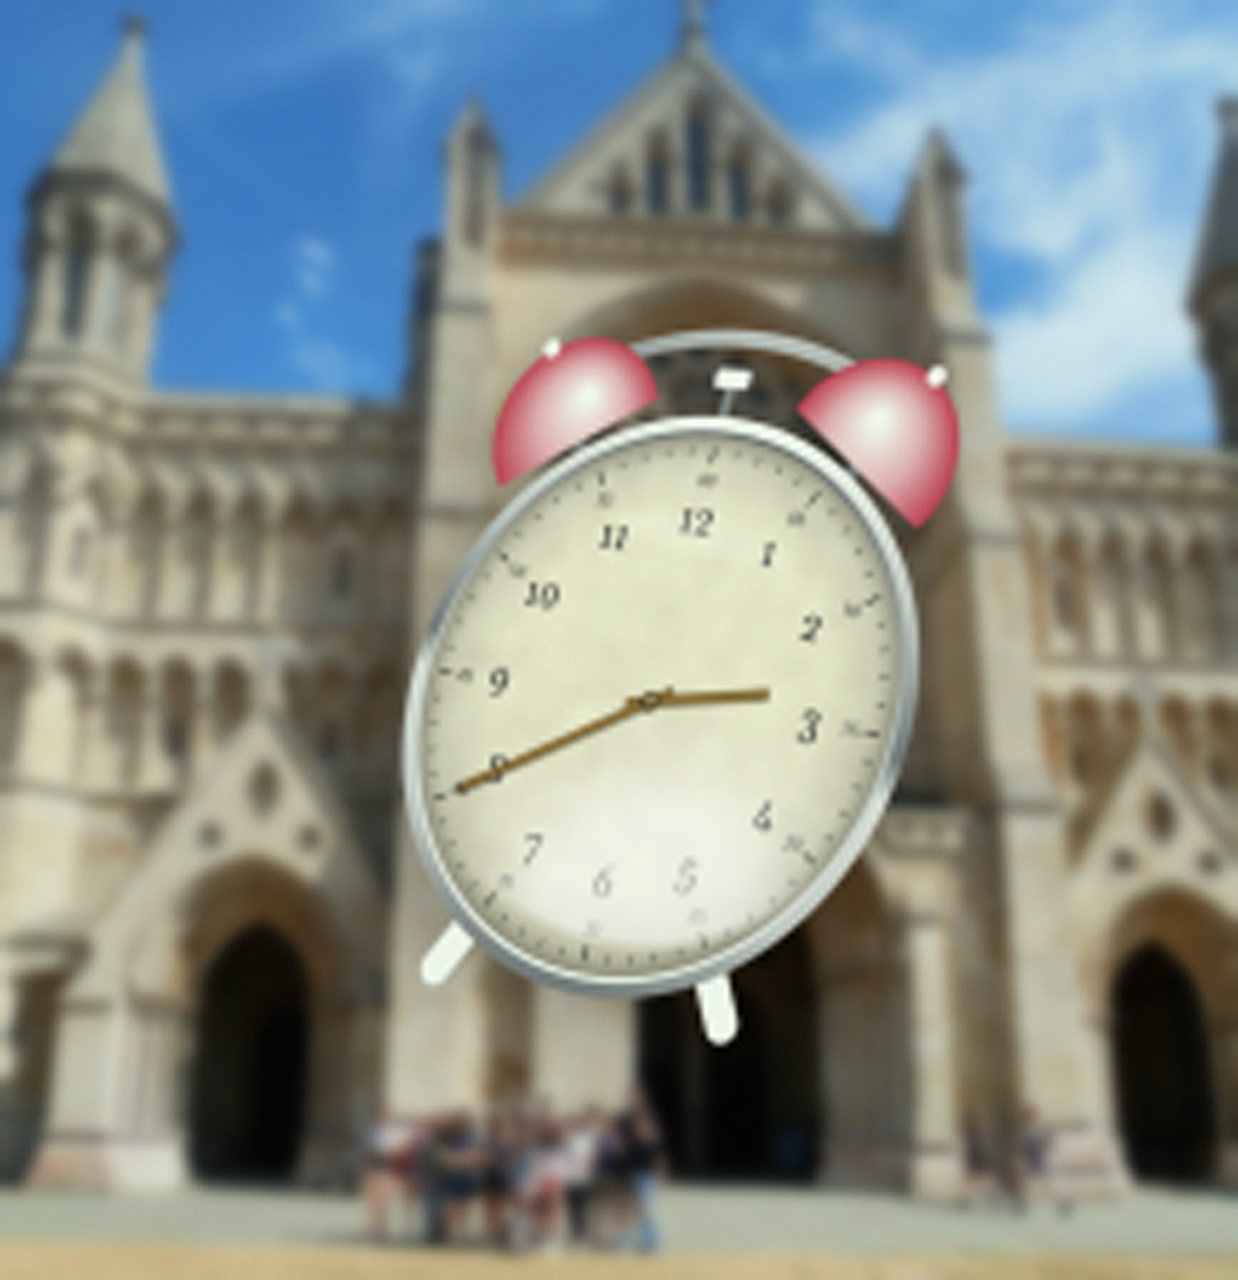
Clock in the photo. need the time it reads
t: 2:40
